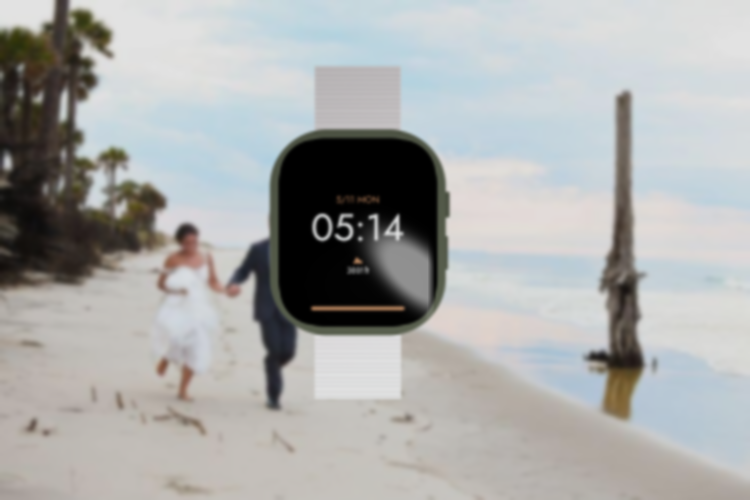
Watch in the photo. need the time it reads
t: 5:14
